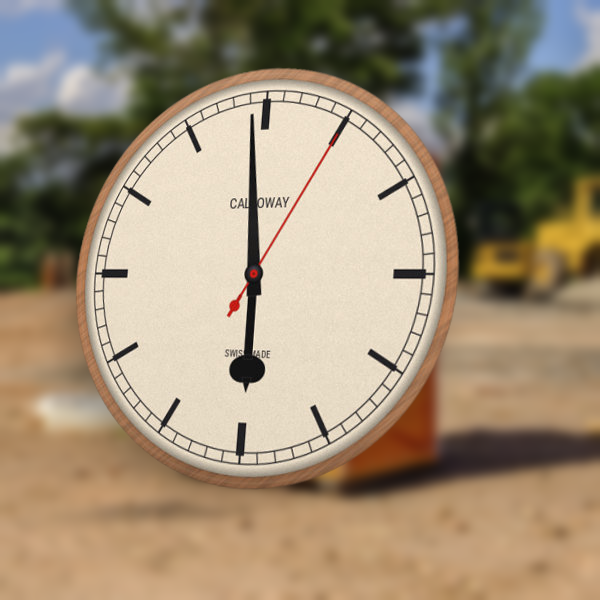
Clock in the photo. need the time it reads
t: 5:59:05
